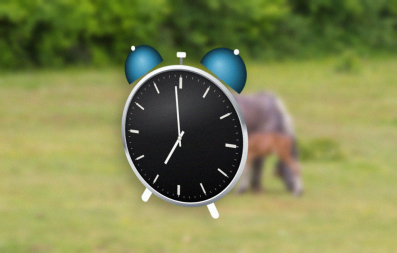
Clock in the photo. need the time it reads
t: 6:59
